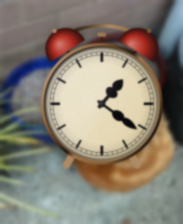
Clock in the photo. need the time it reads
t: 1:21
